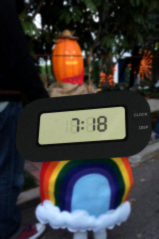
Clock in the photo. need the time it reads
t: 7:18
